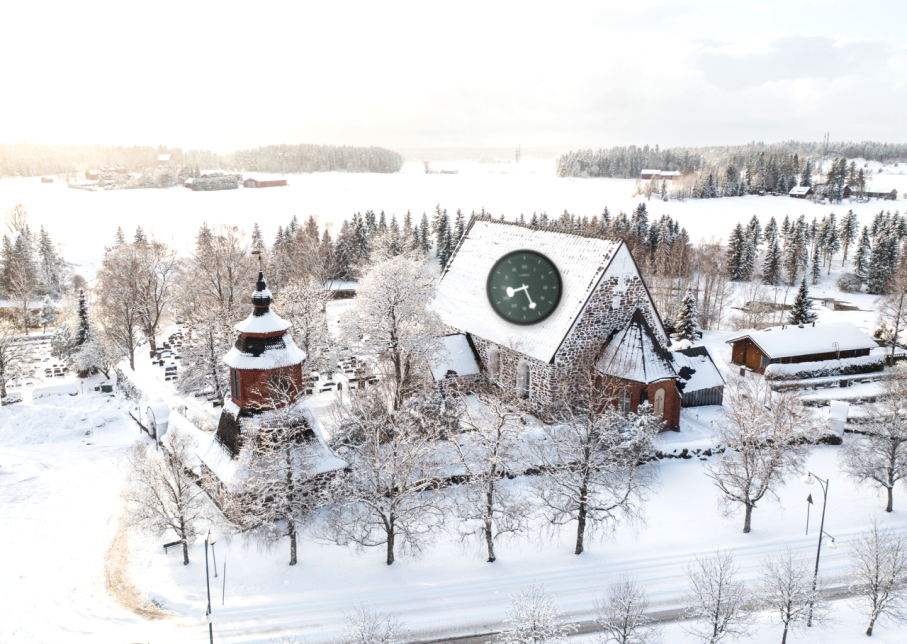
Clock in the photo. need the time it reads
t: 8:26
